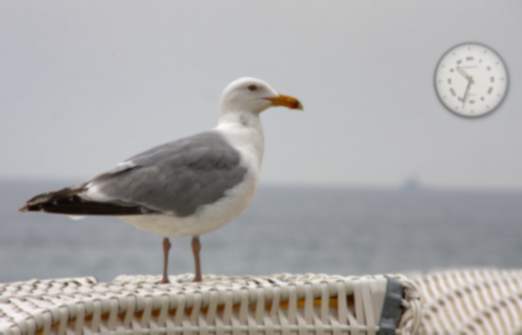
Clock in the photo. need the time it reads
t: 10:33
